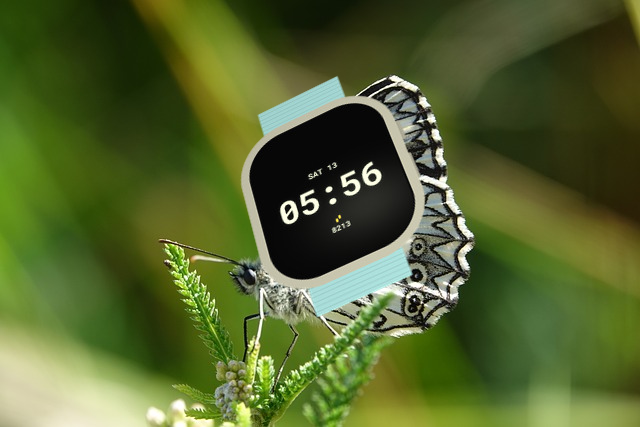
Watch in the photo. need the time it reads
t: 5:56
